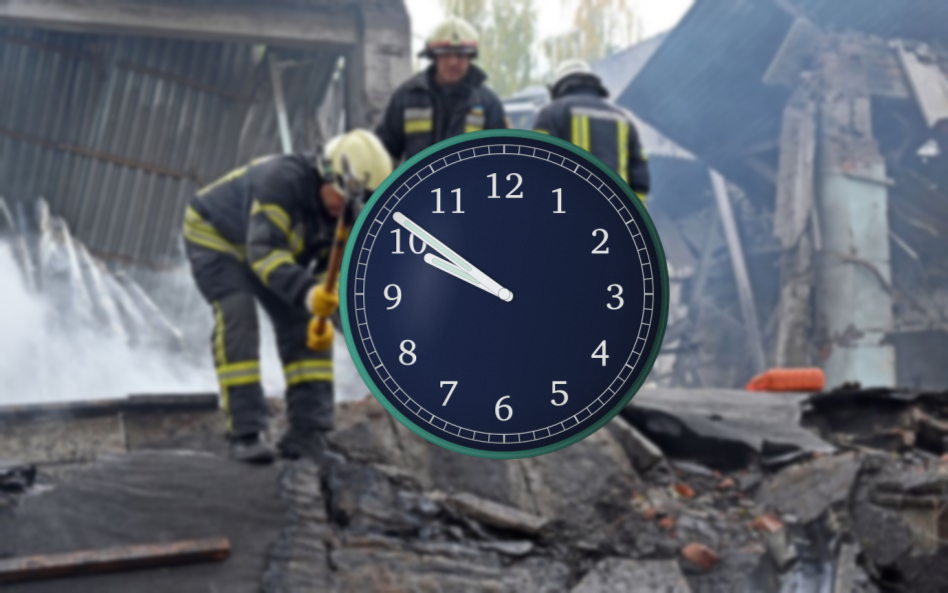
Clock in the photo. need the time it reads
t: 9:51
